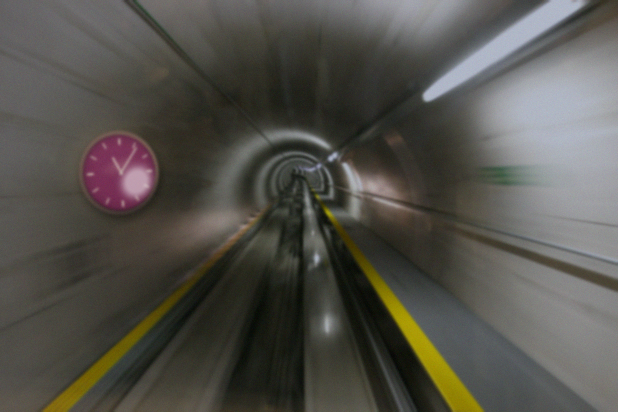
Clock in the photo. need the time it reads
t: 11:06
